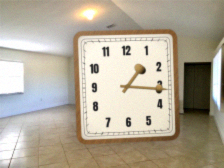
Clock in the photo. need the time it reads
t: 1:16
